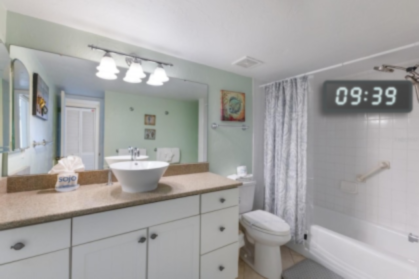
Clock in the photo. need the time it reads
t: 9:39
